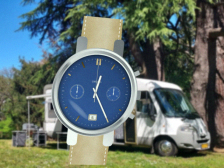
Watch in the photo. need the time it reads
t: 12:25
